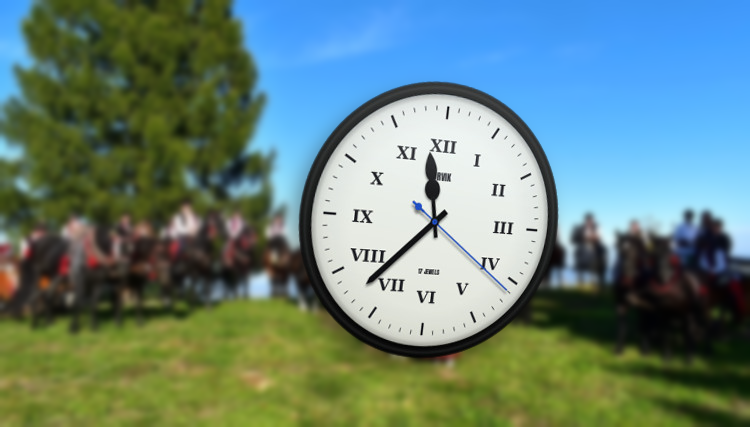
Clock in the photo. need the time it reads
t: 11:37:21
